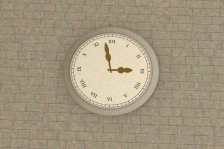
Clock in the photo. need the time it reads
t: 2:58
